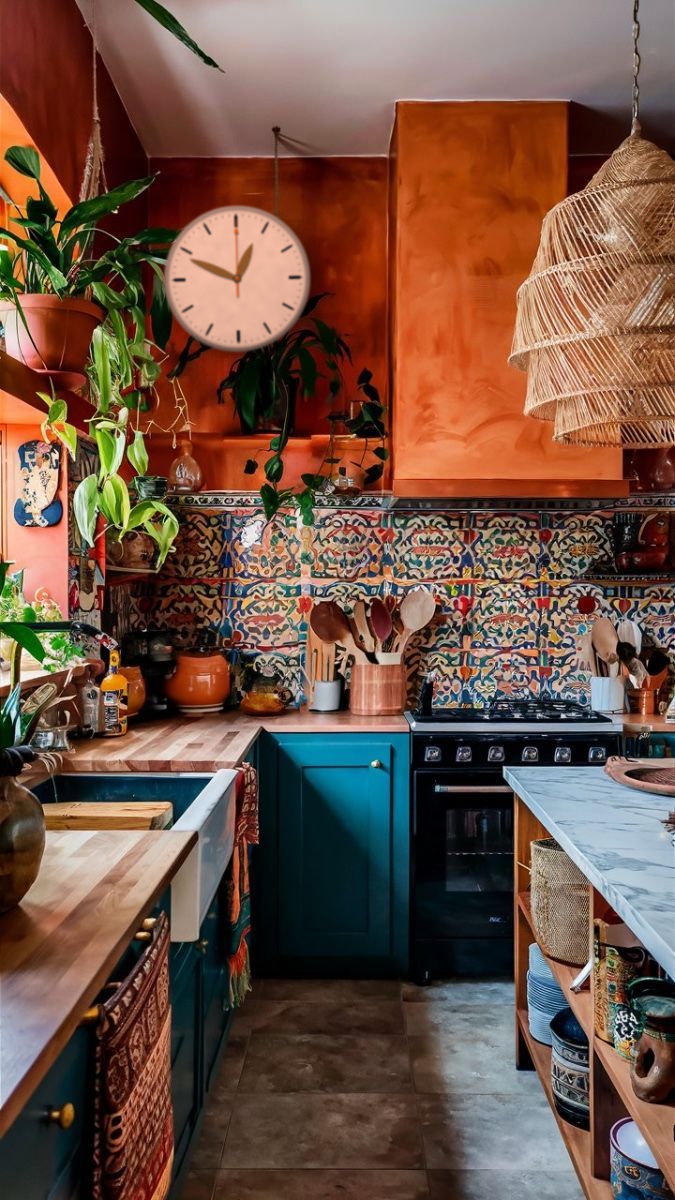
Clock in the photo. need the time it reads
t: 12:49:00
